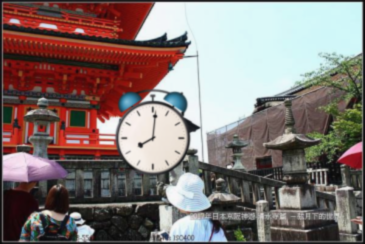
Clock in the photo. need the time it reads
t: 8:01
